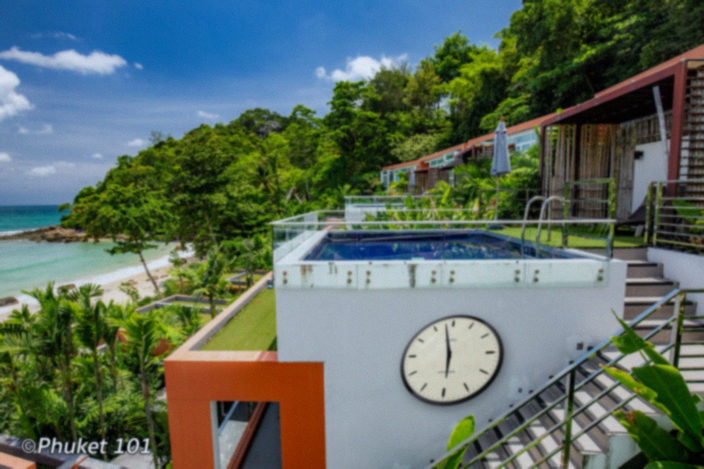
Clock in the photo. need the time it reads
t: 5:58
